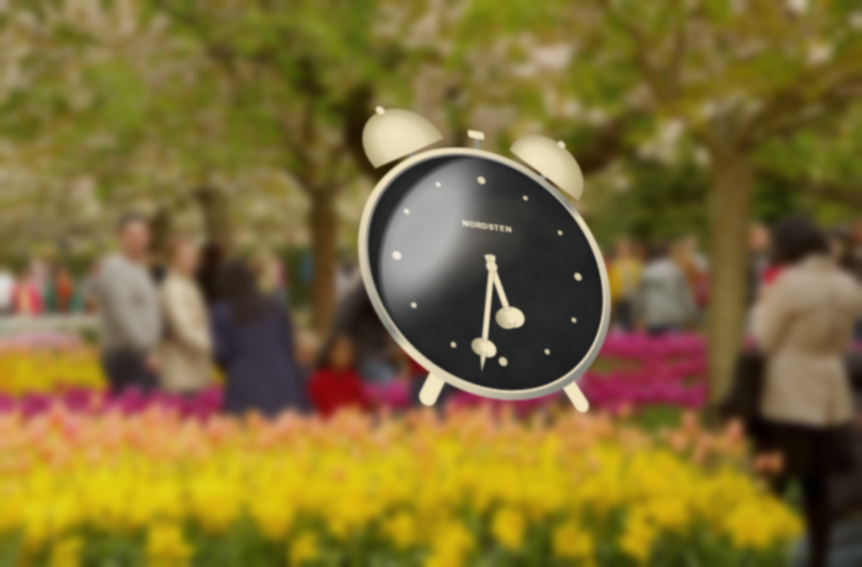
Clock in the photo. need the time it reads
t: 5:32
